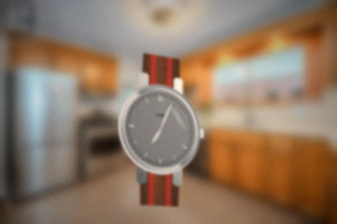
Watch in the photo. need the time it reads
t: 7:04
